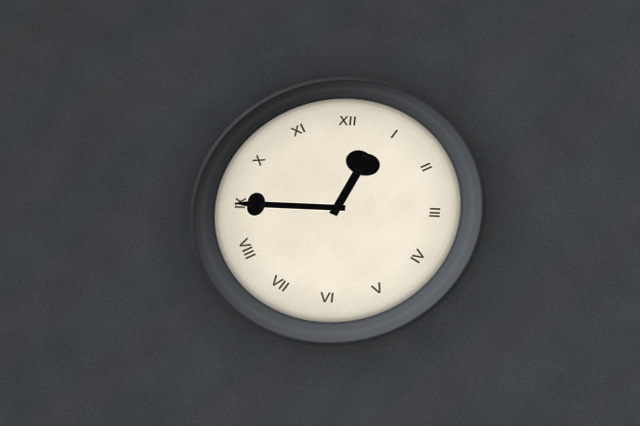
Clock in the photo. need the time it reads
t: 12:45
